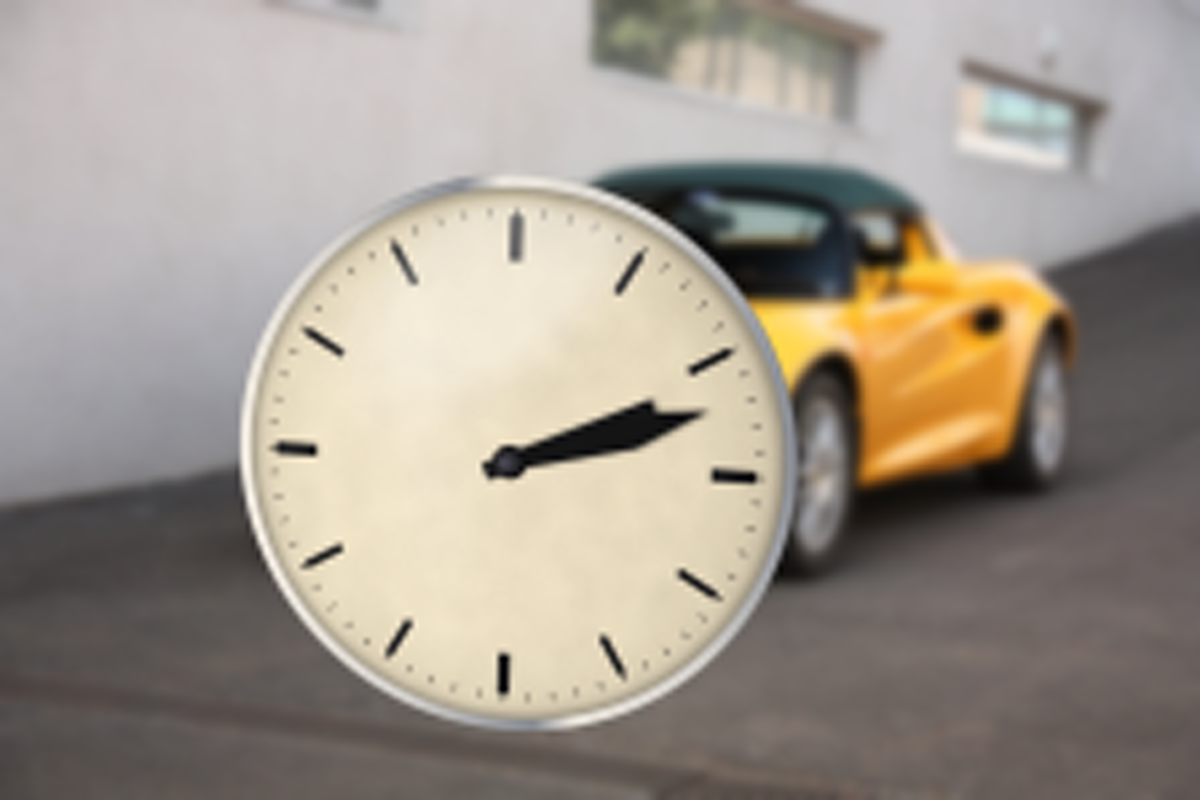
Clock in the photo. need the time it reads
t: 2:12
